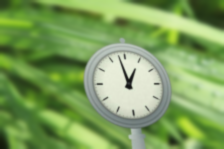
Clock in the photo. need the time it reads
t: 12:58
